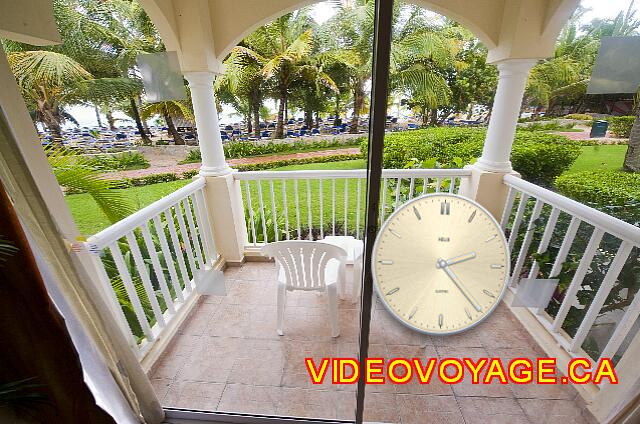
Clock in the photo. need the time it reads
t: 2:23
